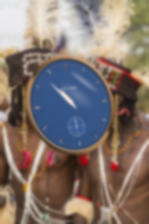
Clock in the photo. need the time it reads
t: 10:53
